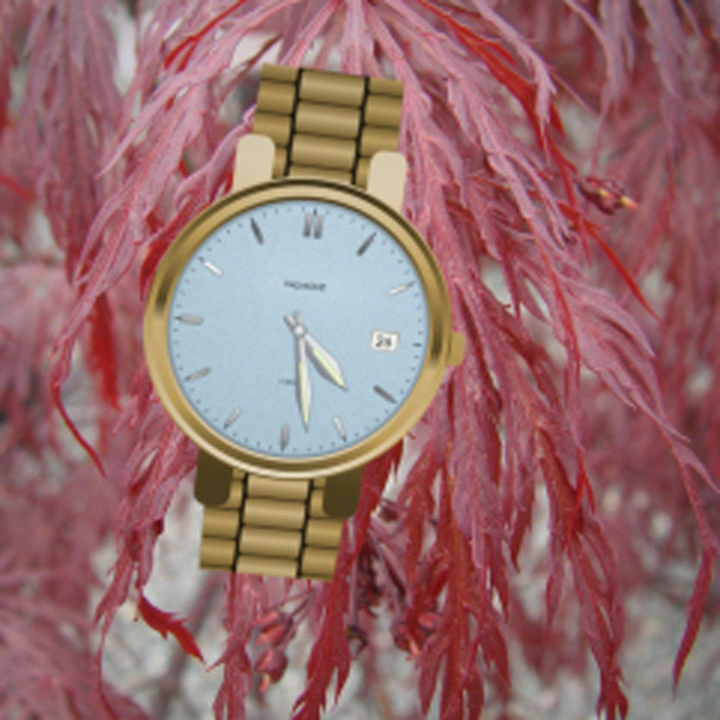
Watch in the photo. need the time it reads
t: 4:28
